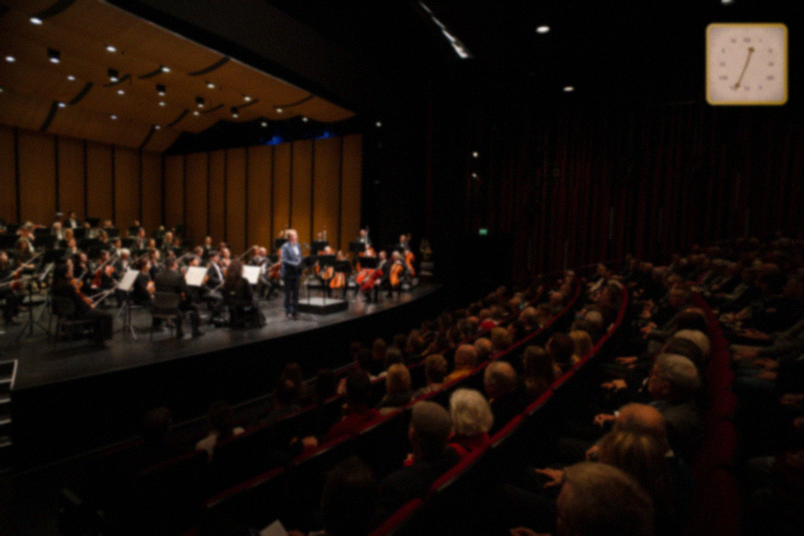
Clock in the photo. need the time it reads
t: 12:34
